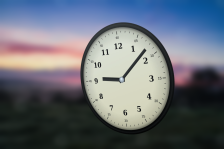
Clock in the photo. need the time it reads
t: 9:08
